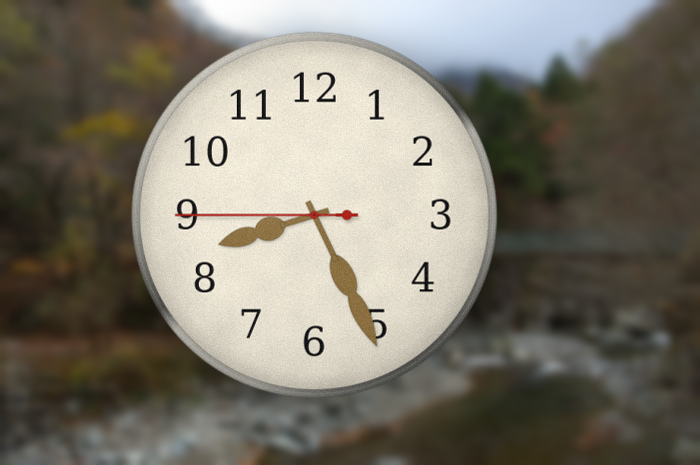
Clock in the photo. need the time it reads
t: 8:25:45
